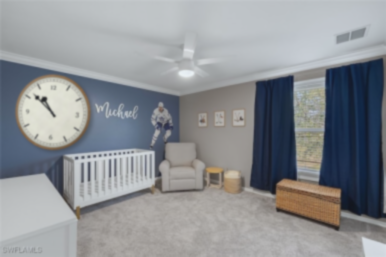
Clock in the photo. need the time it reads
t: 10:52
